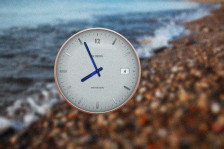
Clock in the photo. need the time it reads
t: 7:56
